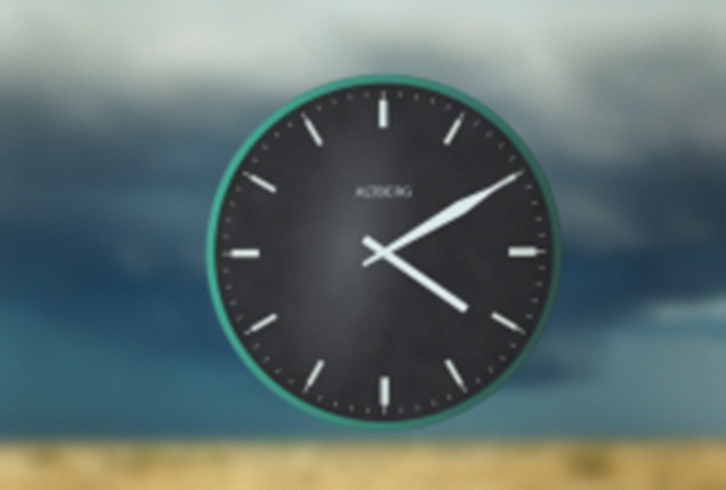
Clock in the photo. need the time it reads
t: 4:10
